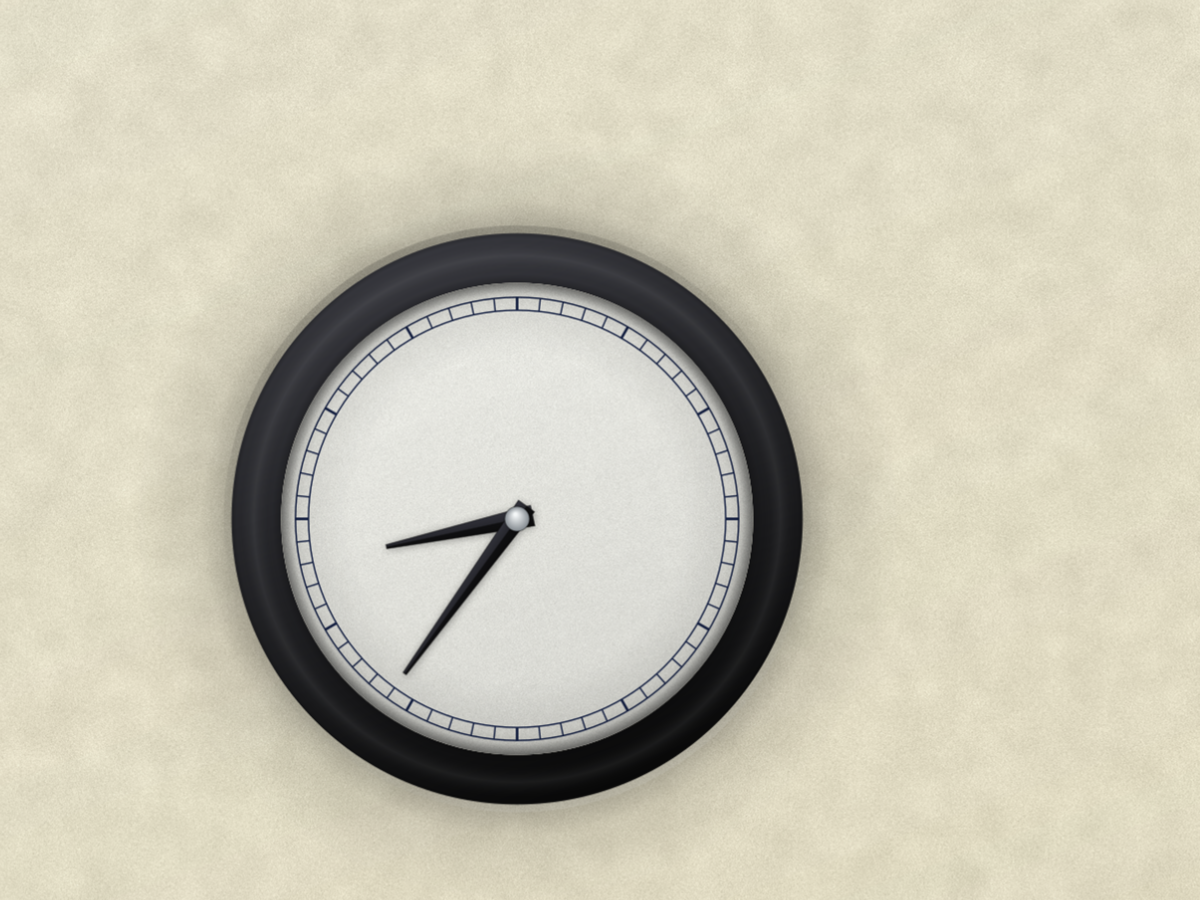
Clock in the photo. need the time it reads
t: 8:36
